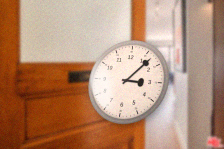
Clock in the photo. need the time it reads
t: 3:07
